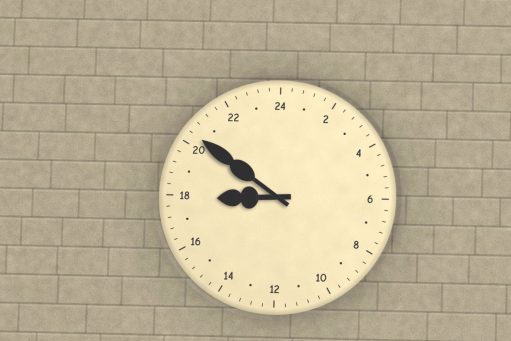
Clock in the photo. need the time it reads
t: 17:51
